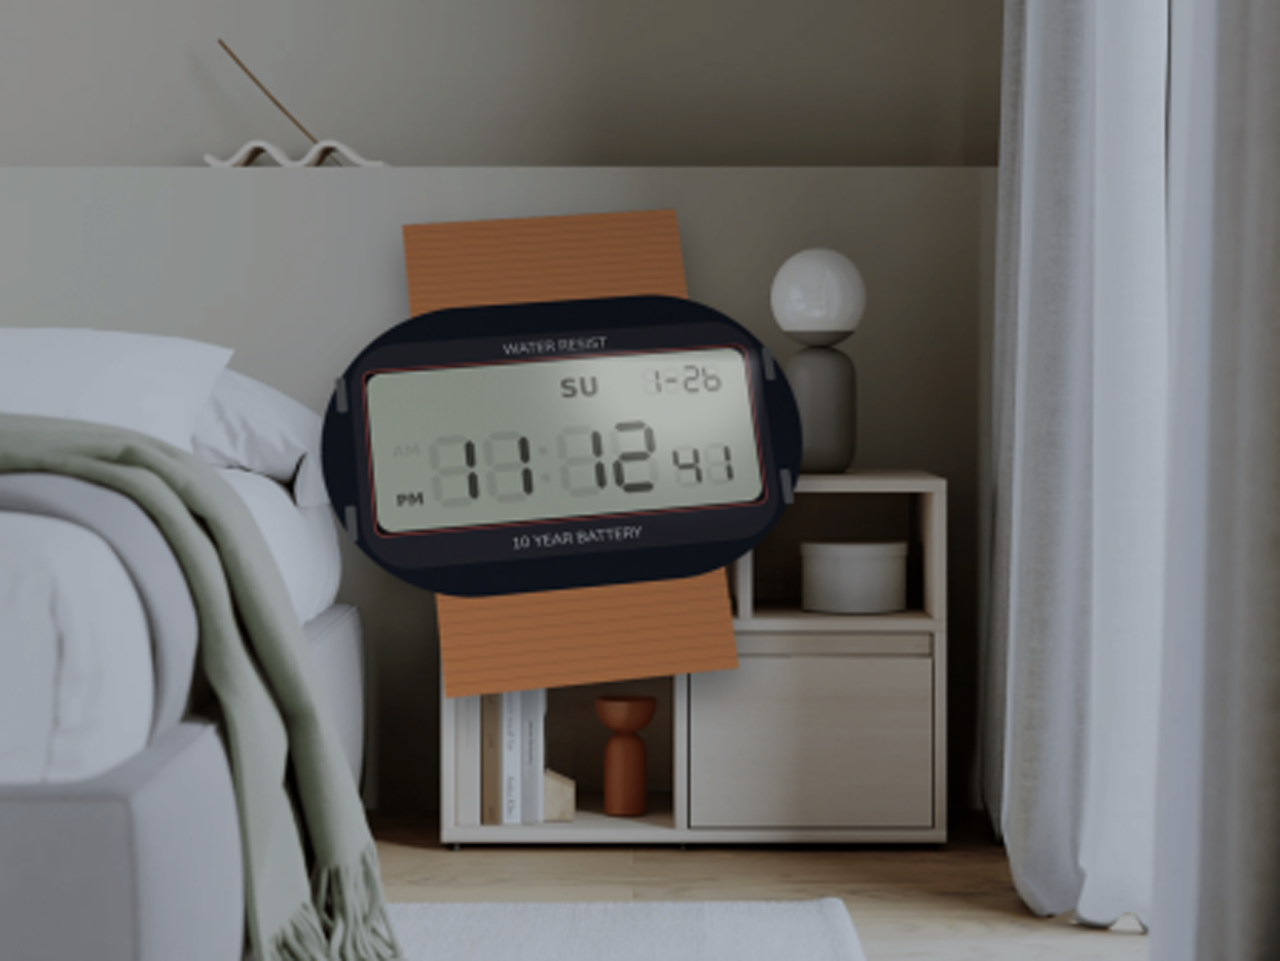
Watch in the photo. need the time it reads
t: 11:12:41
